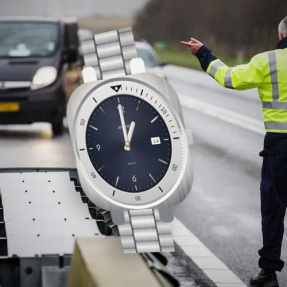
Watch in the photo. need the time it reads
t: 1:00
